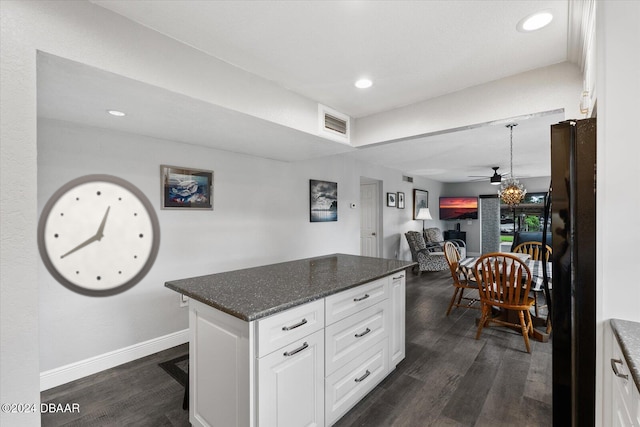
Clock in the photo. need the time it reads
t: 12:40
